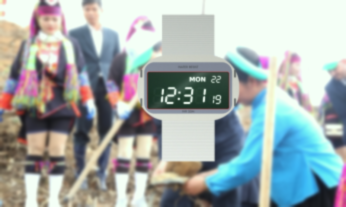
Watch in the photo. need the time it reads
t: 12:31
